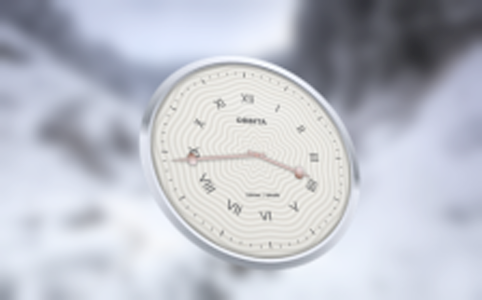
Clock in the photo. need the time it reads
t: 3:44
